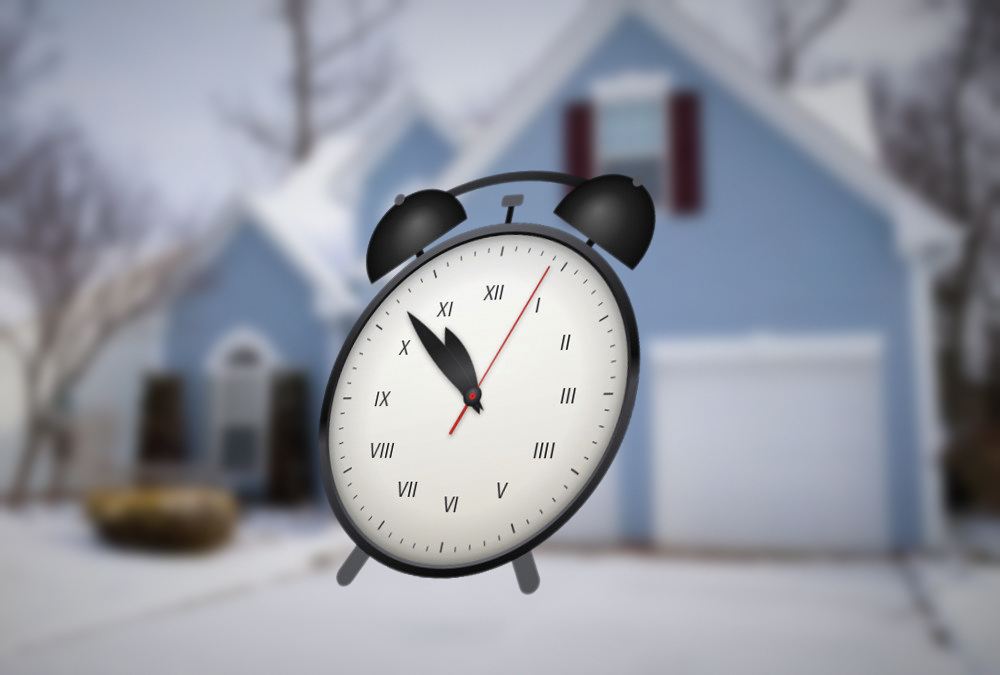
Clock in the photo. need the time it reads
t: 10:52:04
